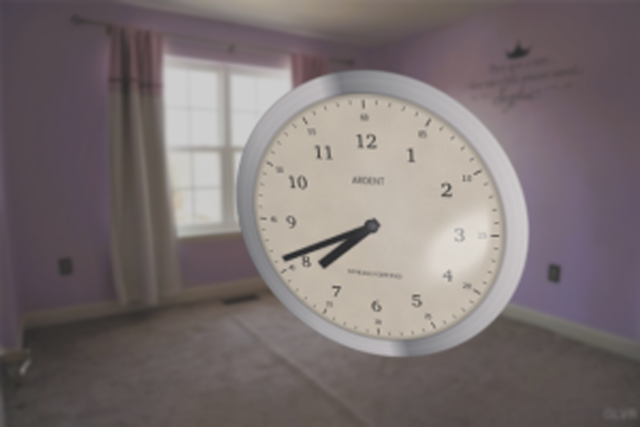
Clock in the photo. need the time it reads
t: 7:41
